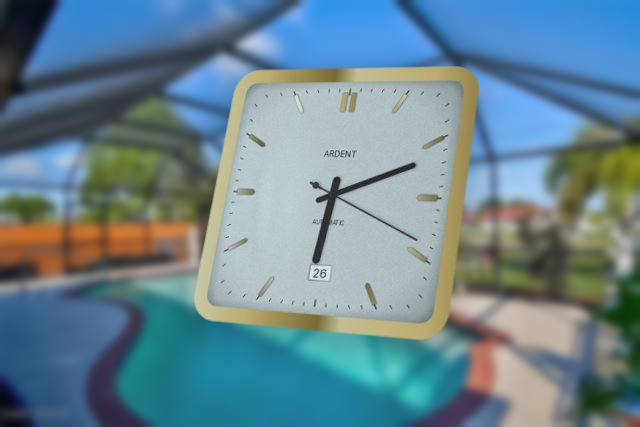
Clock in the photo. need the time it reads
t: 6:11:19
